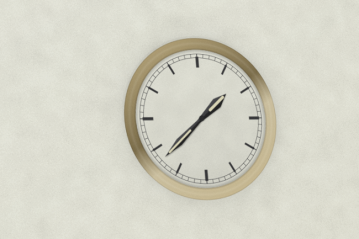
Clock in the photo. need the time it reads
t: 1:38
